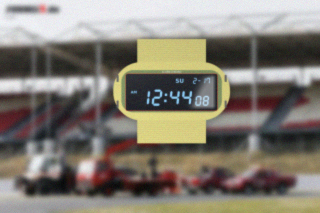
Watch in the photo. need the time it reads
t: 12:44:08
